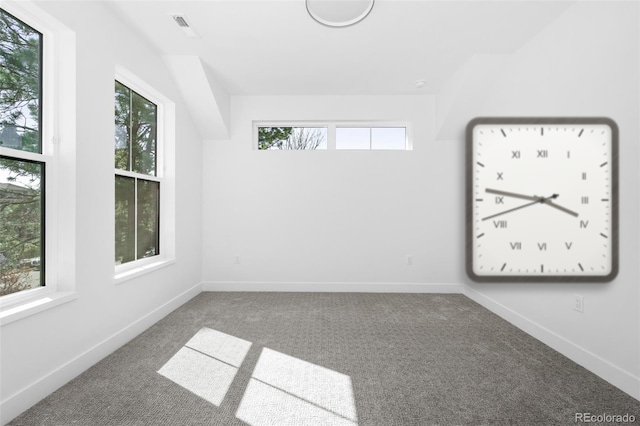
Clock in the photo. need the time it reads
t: 3:46:42
